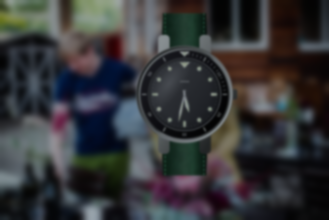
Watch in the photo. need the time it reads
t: 5:32
